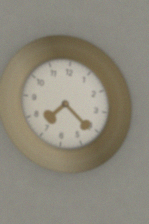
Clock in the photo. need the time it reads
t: 7:21
